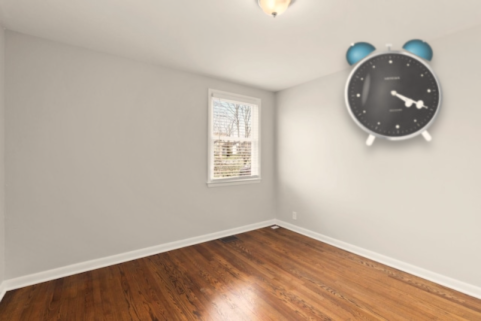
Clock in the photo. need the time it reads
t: 4:20
